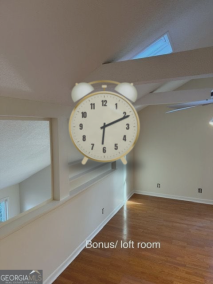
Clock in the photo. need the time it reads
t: 6:11
